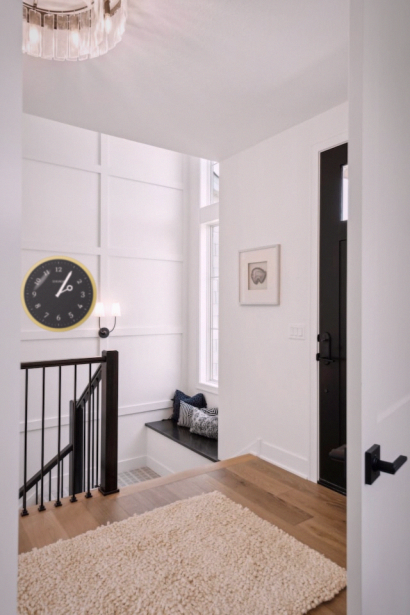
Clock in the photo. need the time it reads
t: 2:05
